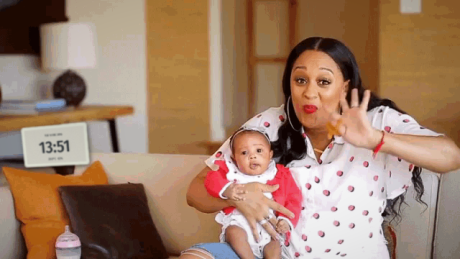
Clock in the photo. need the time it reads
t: 13:51
